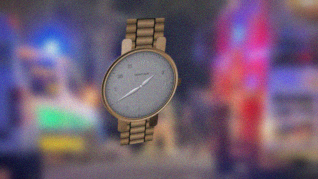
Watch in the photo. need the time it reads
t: 1:40
